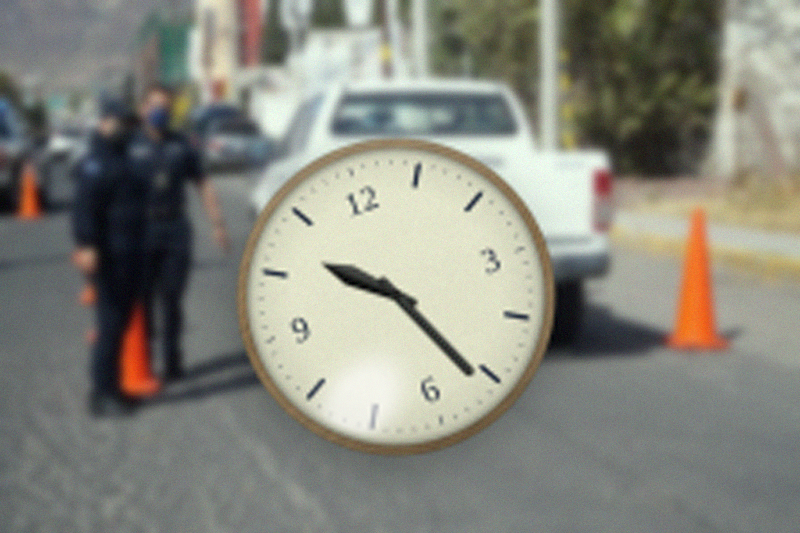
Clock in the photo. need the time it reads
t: 10:26
